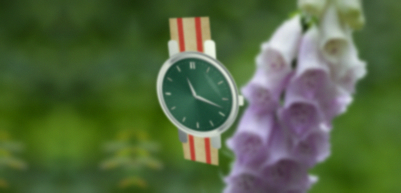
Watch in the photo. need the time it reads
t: 11:18
